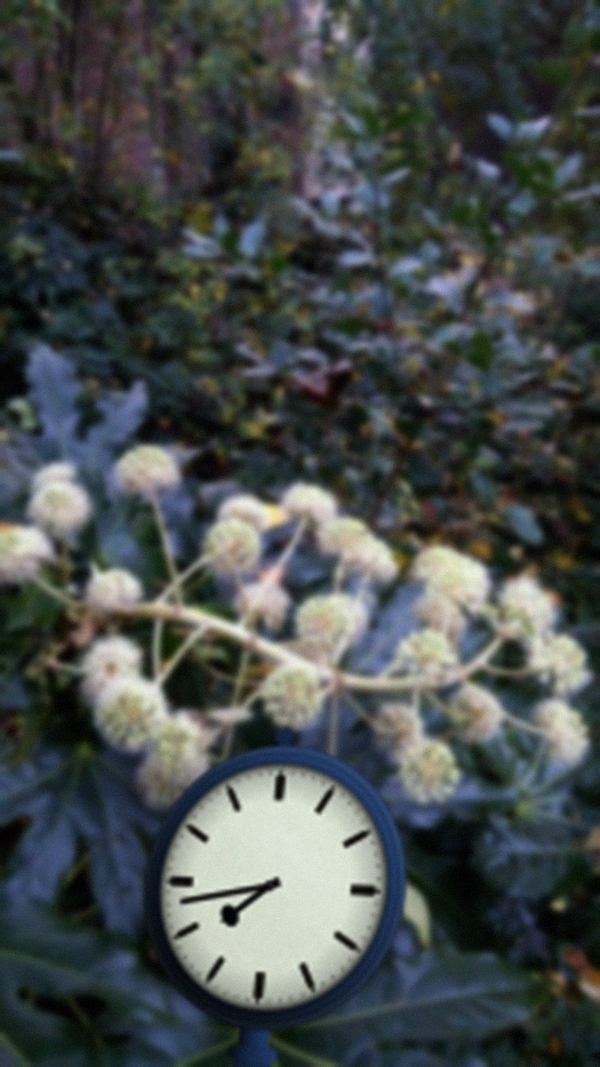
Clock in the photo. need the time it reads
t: 7:43
